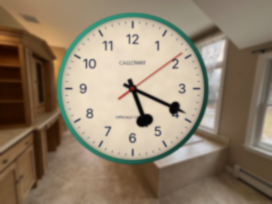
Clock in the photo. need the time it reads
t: 5:19:09
